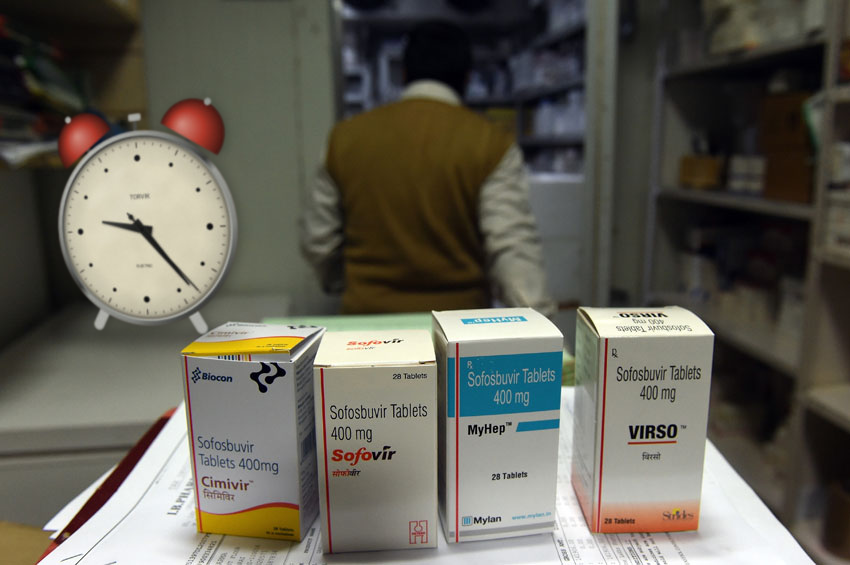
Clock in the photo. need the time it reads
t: 9:23:23
